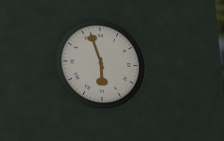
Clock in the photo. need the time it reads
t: 5:57
